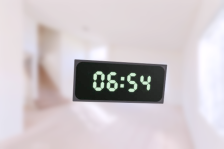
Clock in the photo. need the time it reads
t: 6:54
